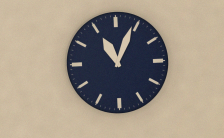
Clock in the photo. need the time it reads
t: 11:04
